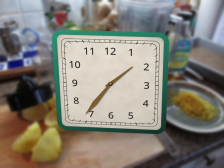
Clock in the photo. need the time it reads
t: 1:36
